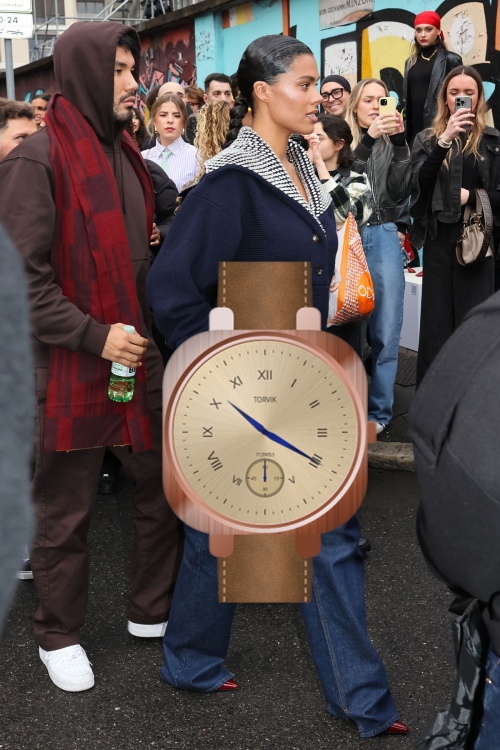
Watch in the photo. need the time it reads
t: 10:20
